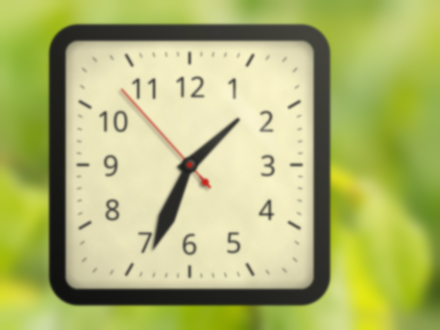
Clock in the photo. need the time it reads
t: 1:33:53
